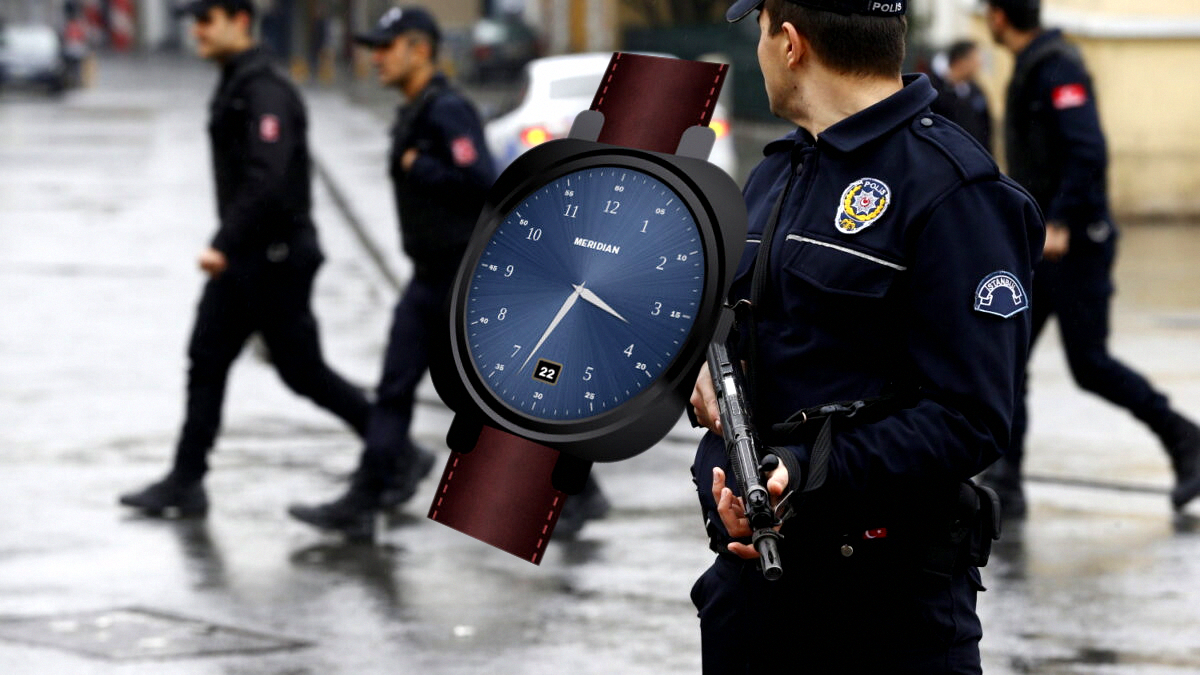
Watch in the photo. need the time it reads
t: 3:33
